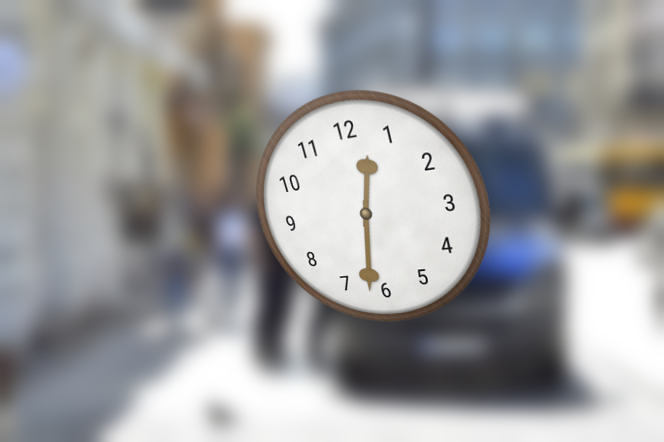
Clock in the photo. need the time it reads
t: 12:32
